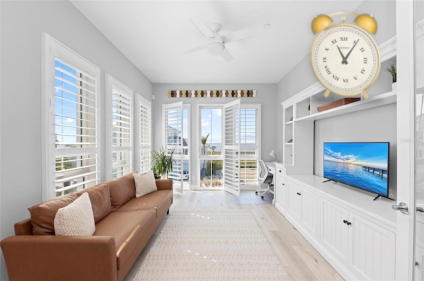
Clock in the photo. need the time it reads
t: 11:06
